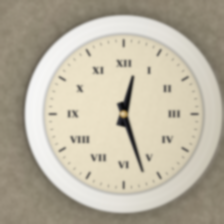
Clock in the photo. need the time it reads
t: 12:27
